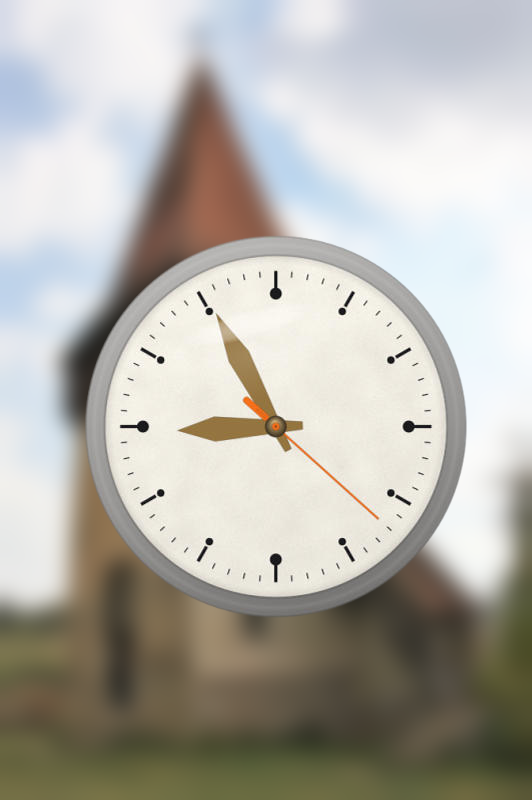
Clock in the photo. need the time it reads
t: 8:55:22
